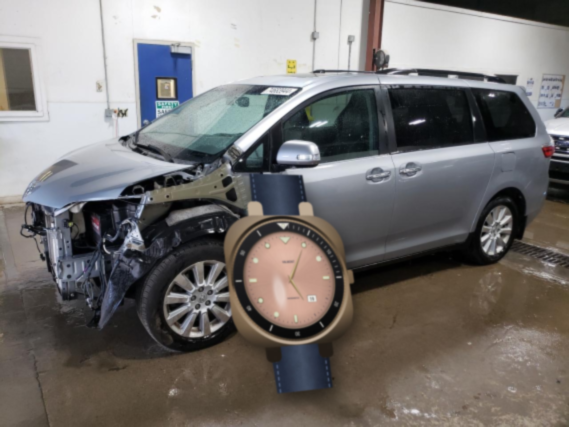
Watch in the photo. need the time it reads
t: 5:05
